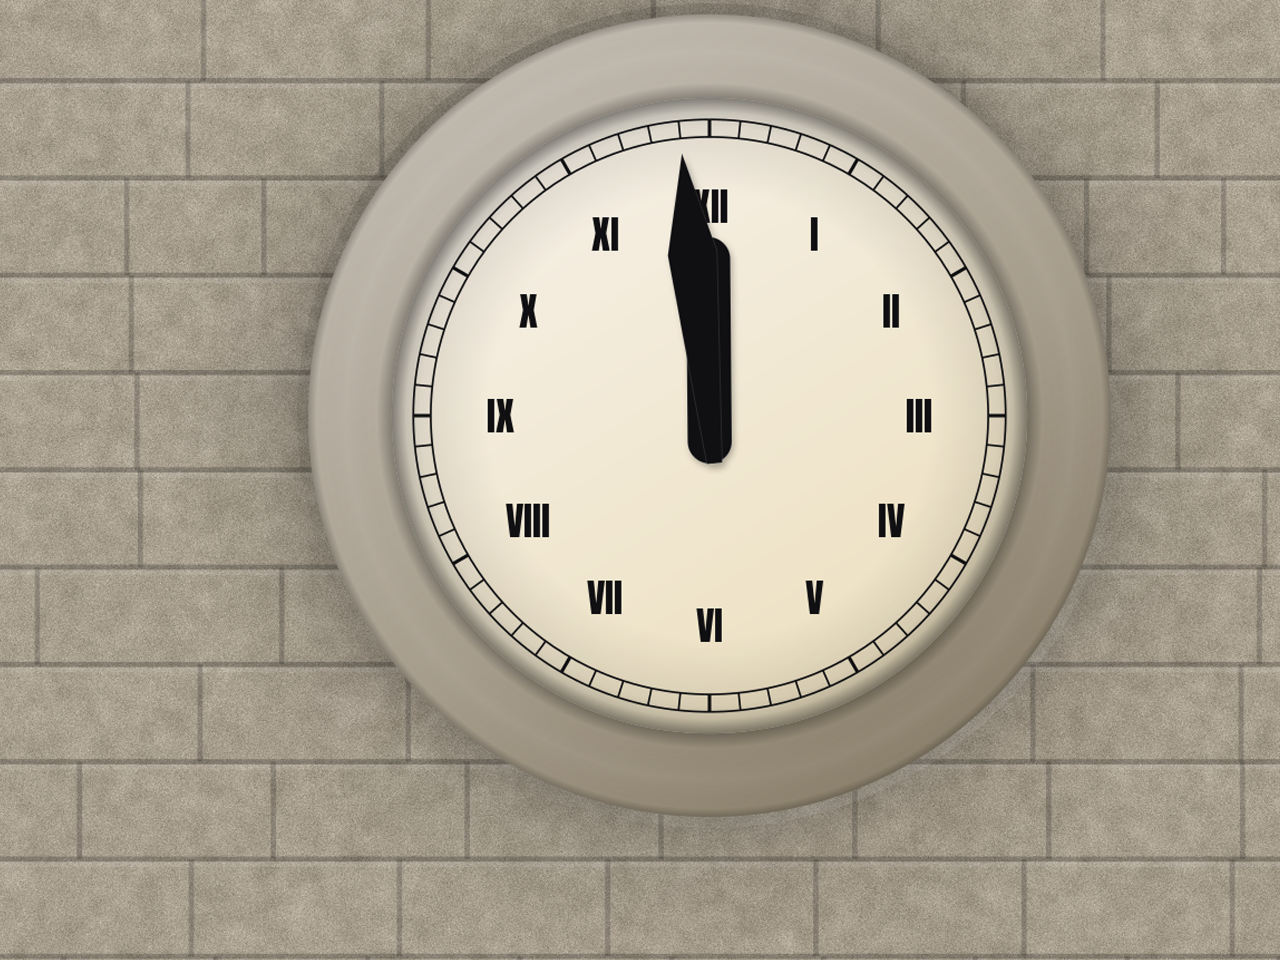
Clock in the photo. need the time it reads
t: 11:59
